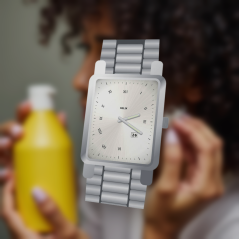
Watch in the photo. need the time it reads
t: 2:20
